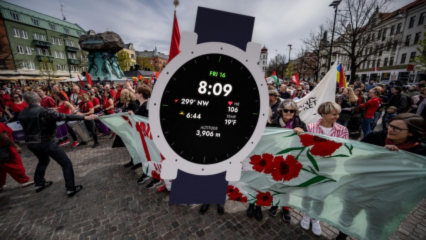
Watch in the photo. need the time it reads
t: 8:09
